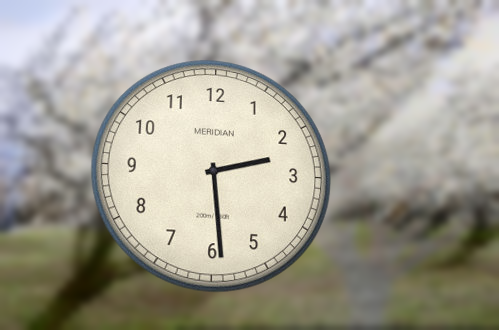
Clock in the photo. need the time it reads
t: 2:29
